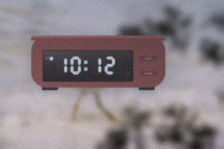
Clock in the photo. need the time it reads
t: 10:12
